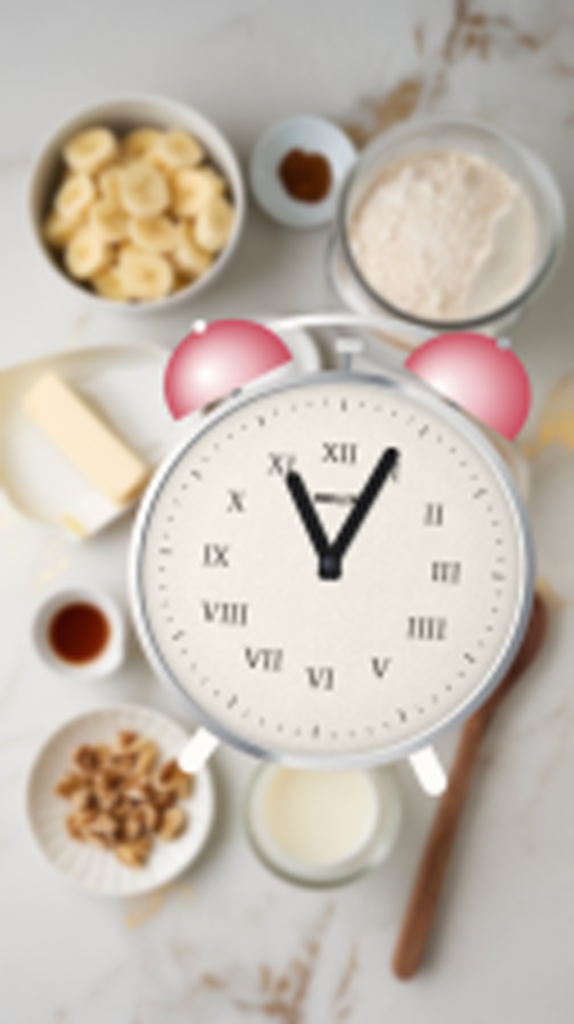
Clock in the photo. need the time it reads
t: 11:04
